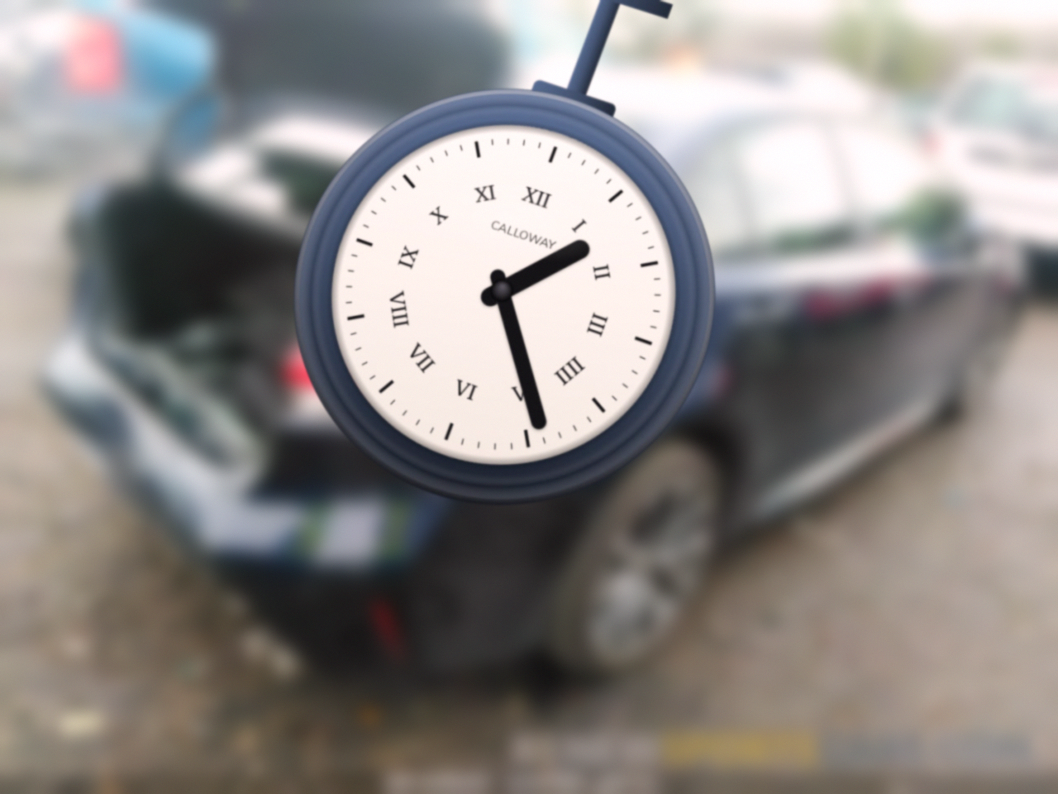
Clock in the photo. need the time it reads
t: 1:24
